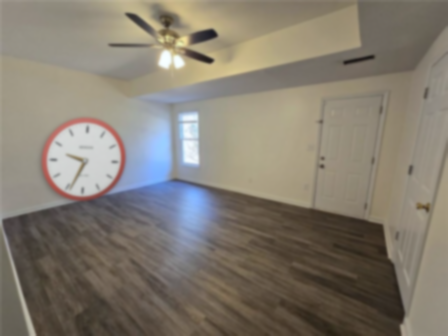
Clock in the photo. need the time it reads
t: 9:34
